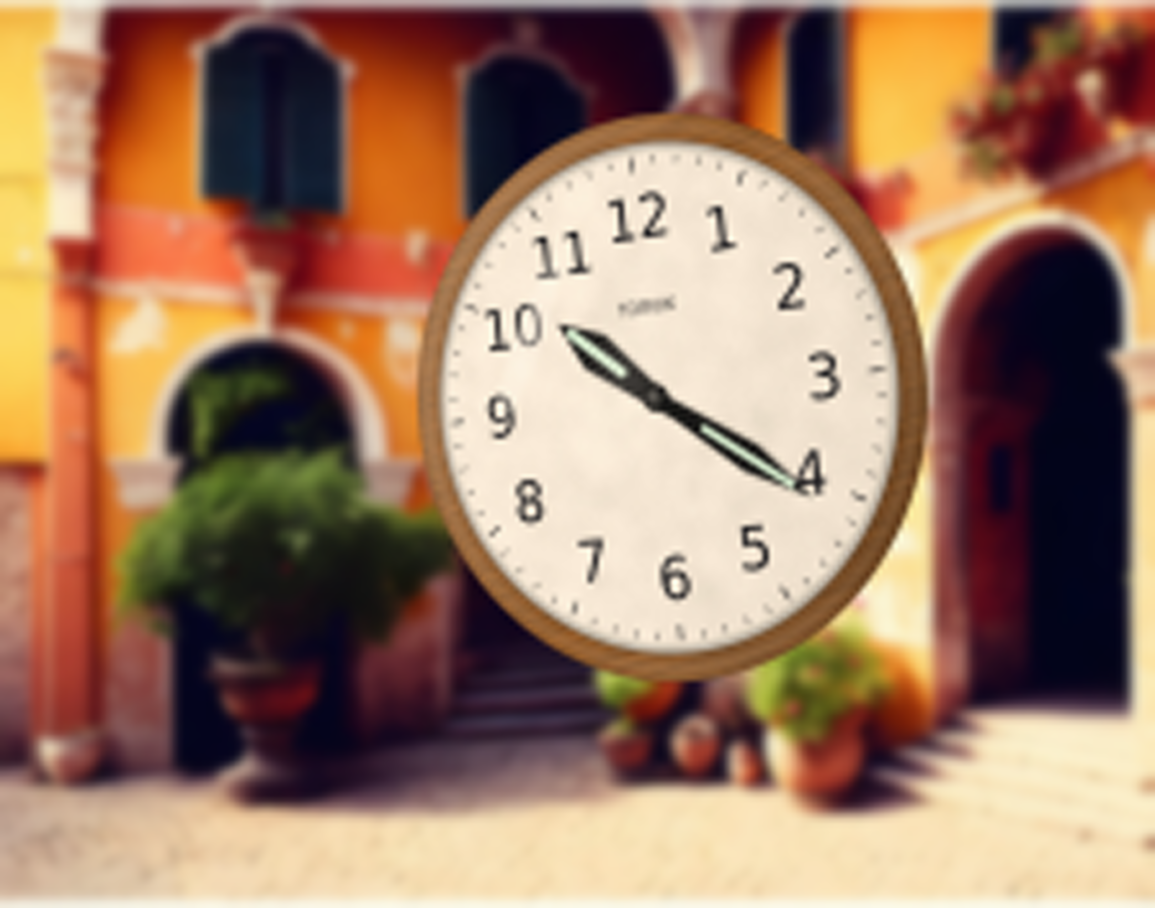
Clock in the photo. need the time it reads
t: 10:21
